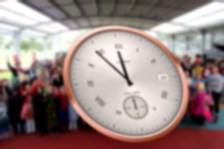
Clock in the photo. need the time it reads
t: 11:54
